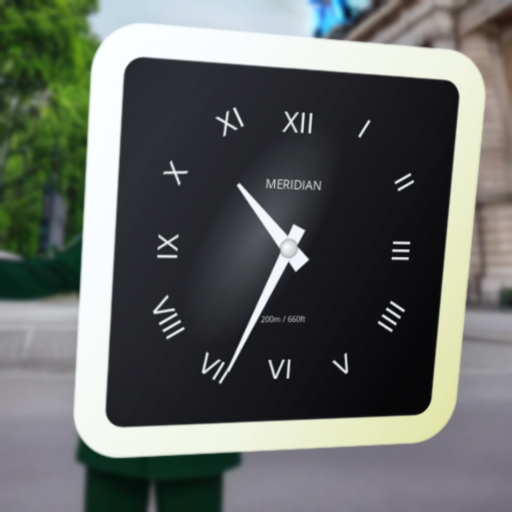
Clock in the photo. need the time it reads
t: 10:34
